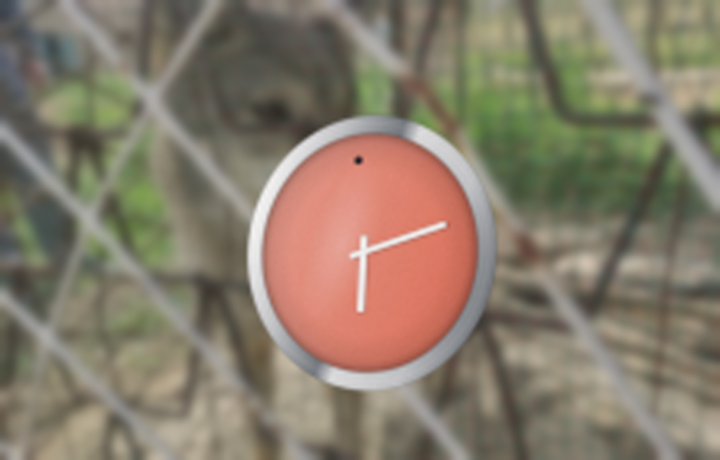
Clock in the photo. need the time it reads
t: 6:13
